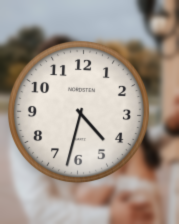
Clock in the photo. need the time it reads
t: 4:32
